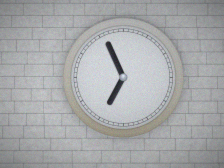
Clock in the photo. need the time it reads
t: 6:56
